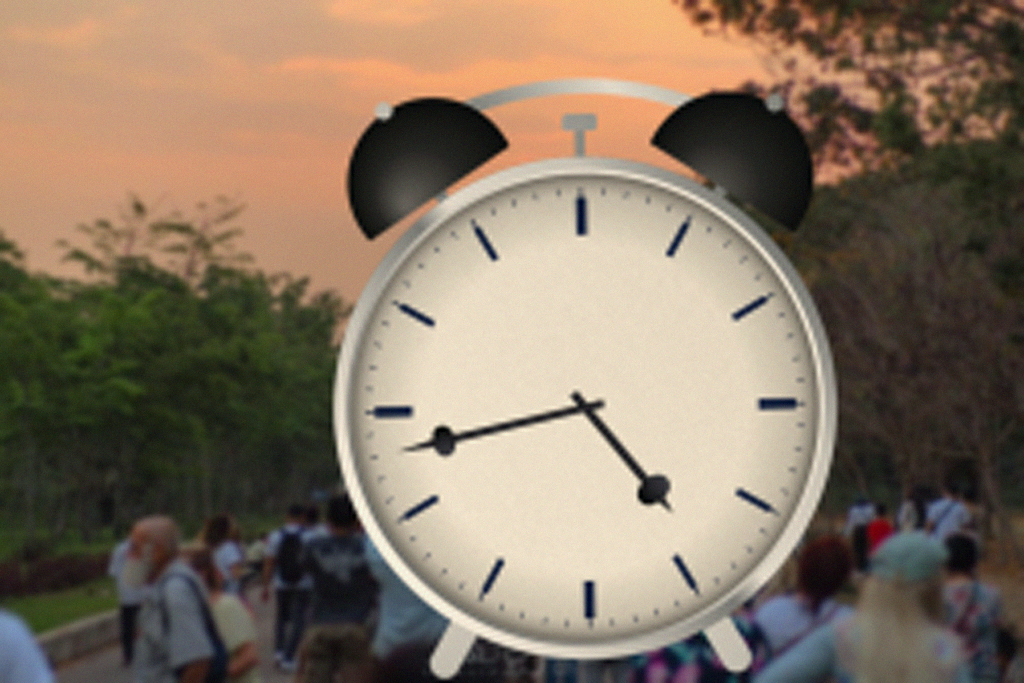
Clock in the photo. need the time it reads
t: 4:43
